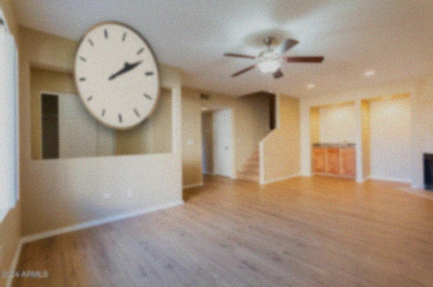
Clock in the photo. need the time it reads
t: 2:12
